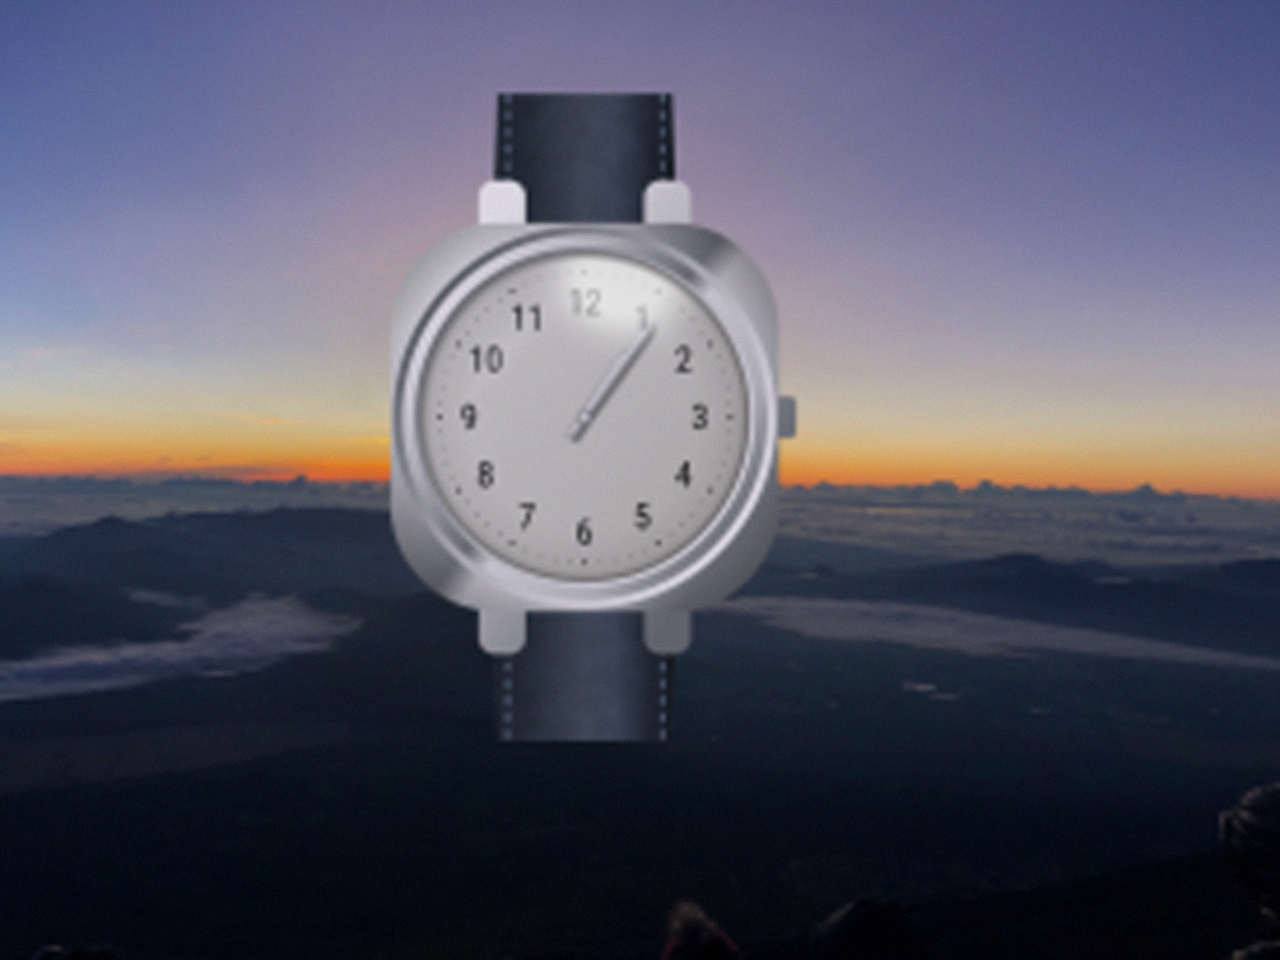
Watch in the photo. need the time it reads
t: 1:06
